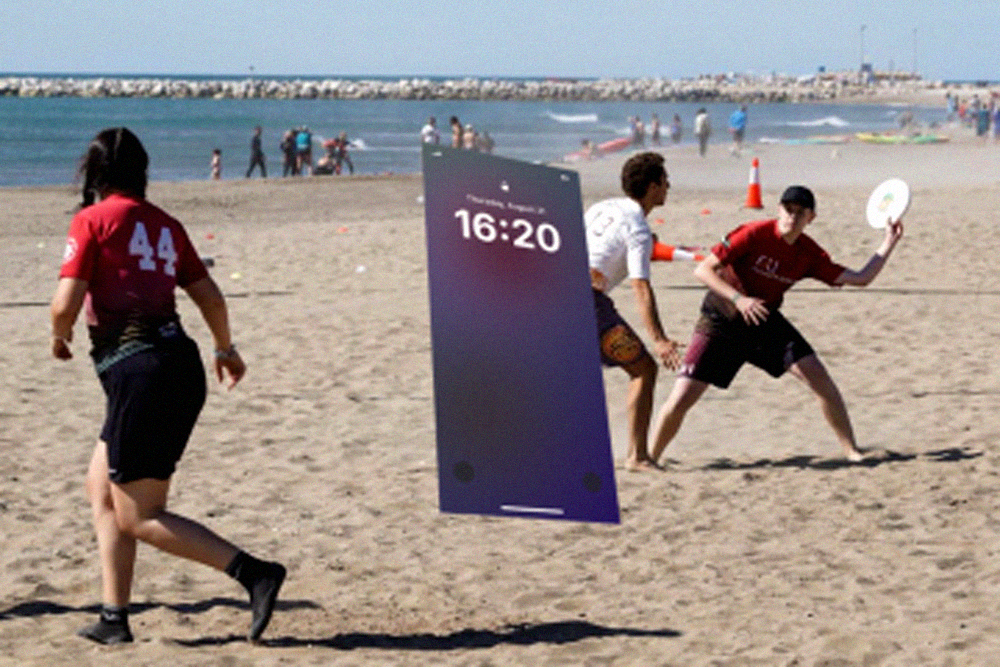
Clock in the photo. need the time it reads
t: 16:20
